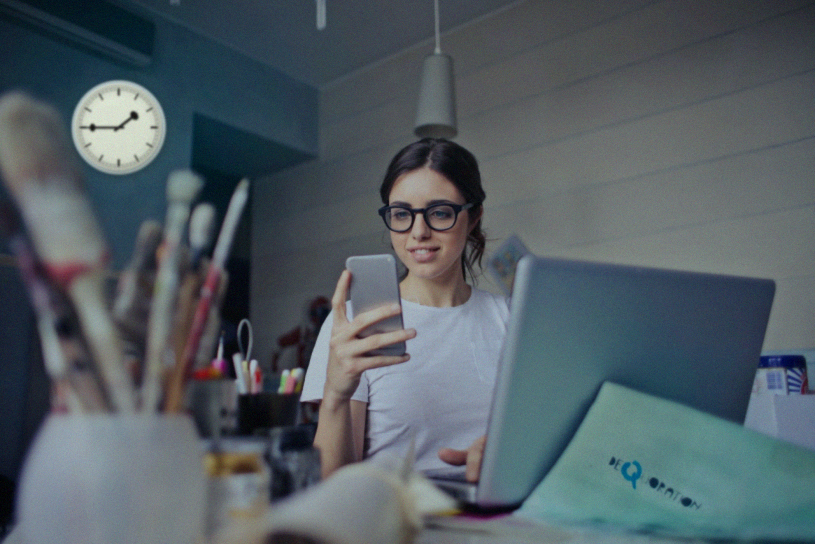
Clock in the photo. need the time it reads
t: 1:45
